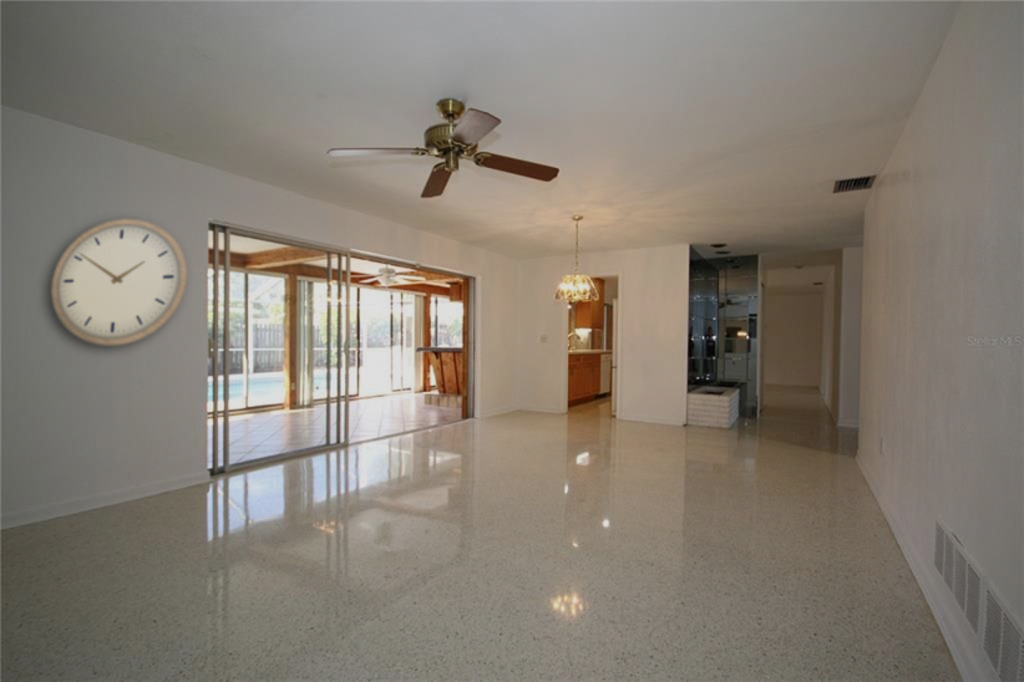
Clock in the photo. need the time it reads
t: 1:51
